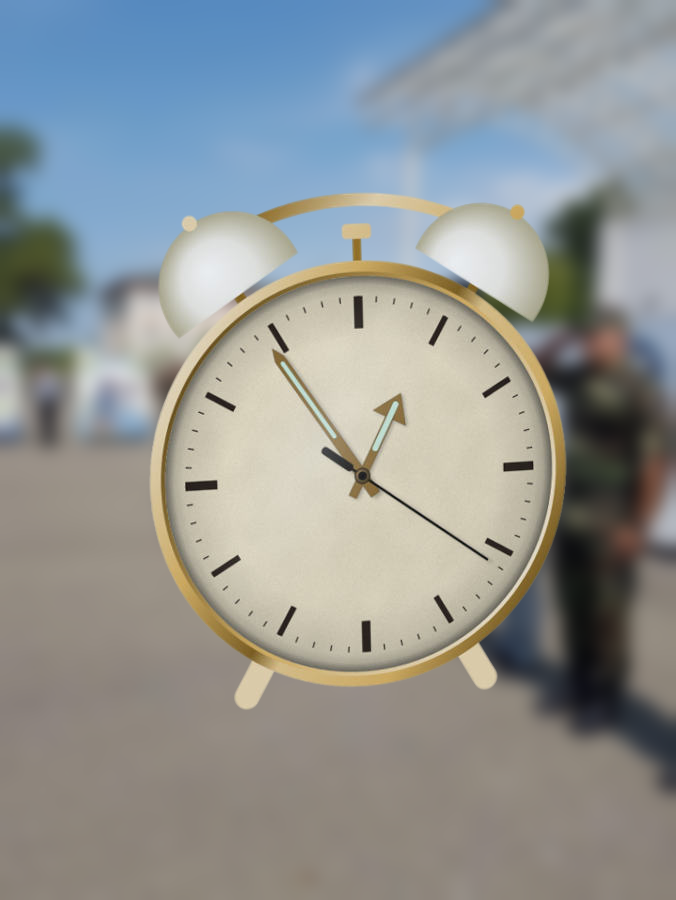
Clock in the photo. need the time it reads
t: 12:54:21
